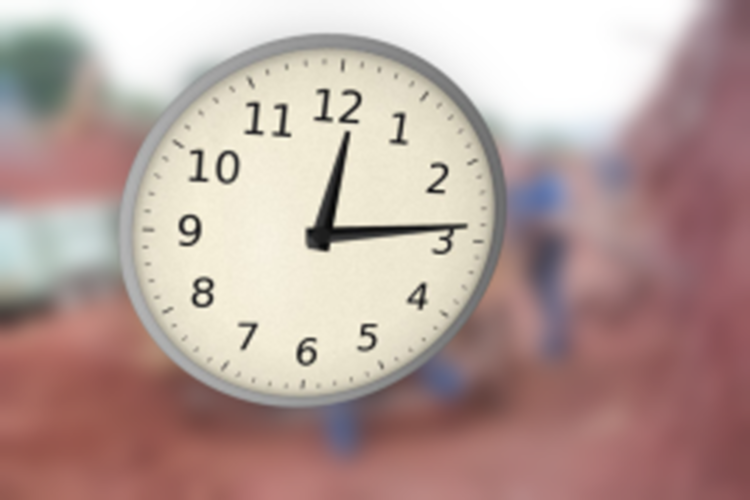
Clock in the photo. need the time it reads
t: 12:14
